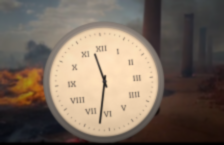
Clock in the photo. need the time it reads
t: 11:32
